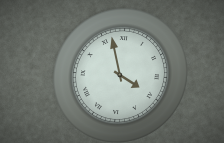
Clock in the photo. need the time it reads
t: 3:57
